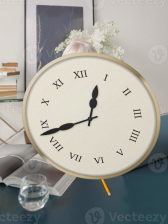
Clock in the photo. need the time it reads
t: 12:43
